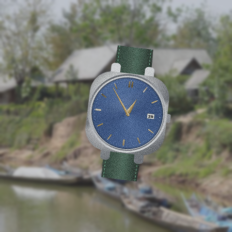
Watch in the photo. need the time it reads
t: 12:54
